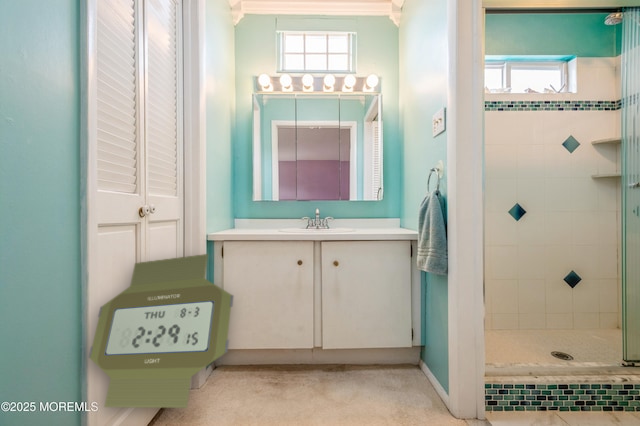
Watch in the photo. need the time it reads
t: 2:29:15
